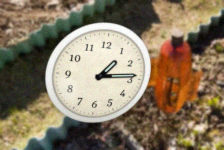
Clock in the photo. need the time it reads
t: 1:14
